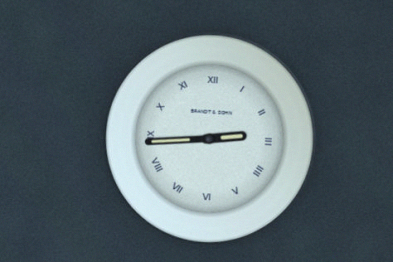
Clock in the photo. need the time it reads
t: 2:44
